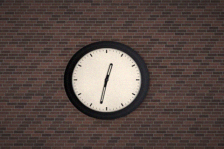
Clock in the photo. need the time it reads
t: 12:32
